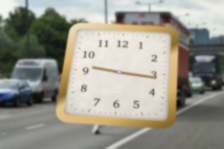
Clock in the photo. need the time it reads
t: 9:16
